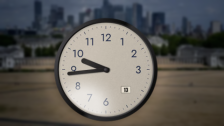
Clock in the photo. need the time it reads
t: 9:44
